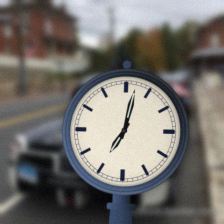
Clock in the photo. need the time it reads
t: 7:02
